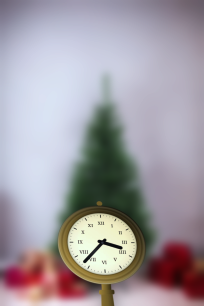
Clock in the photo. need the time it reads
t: 3:37
